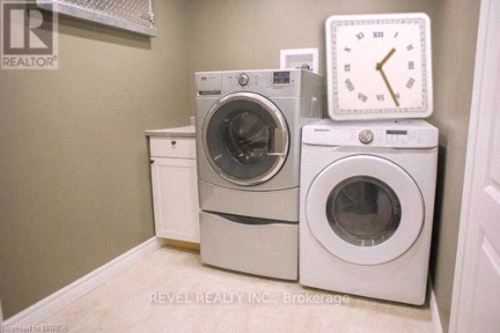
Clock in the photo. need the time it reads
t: 1:26
